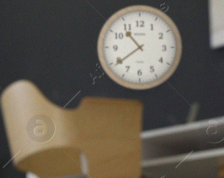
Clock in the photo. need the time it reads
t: 10:39
